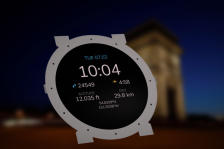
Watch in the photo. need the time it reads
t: 10:04
